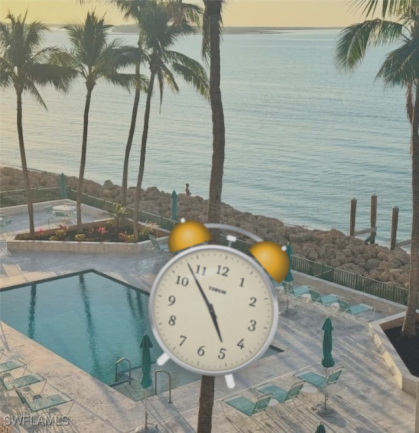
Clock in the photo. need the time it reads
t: 4:53
